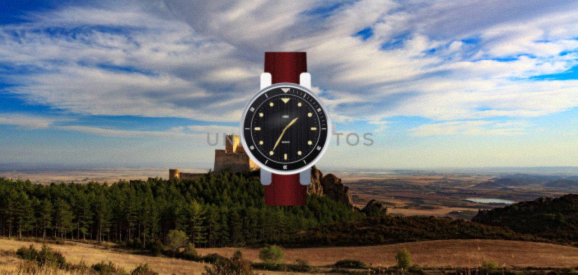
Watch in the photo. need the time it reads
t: 1:35
